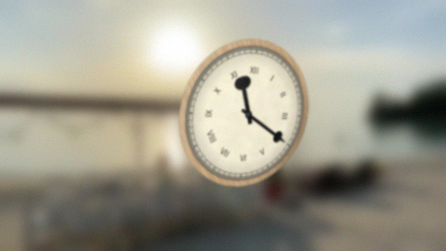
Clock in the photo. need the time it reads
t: 11:20
